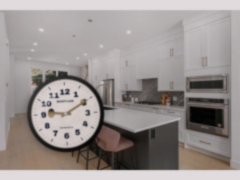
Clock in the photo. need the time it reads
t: 9:10
